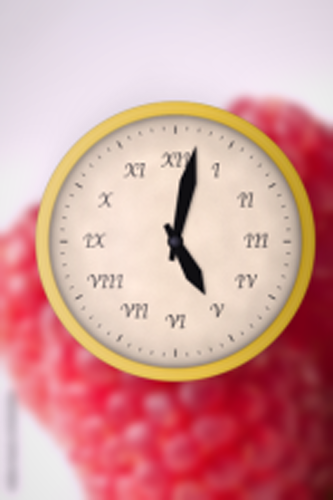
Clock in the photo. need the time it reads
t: 5:02
